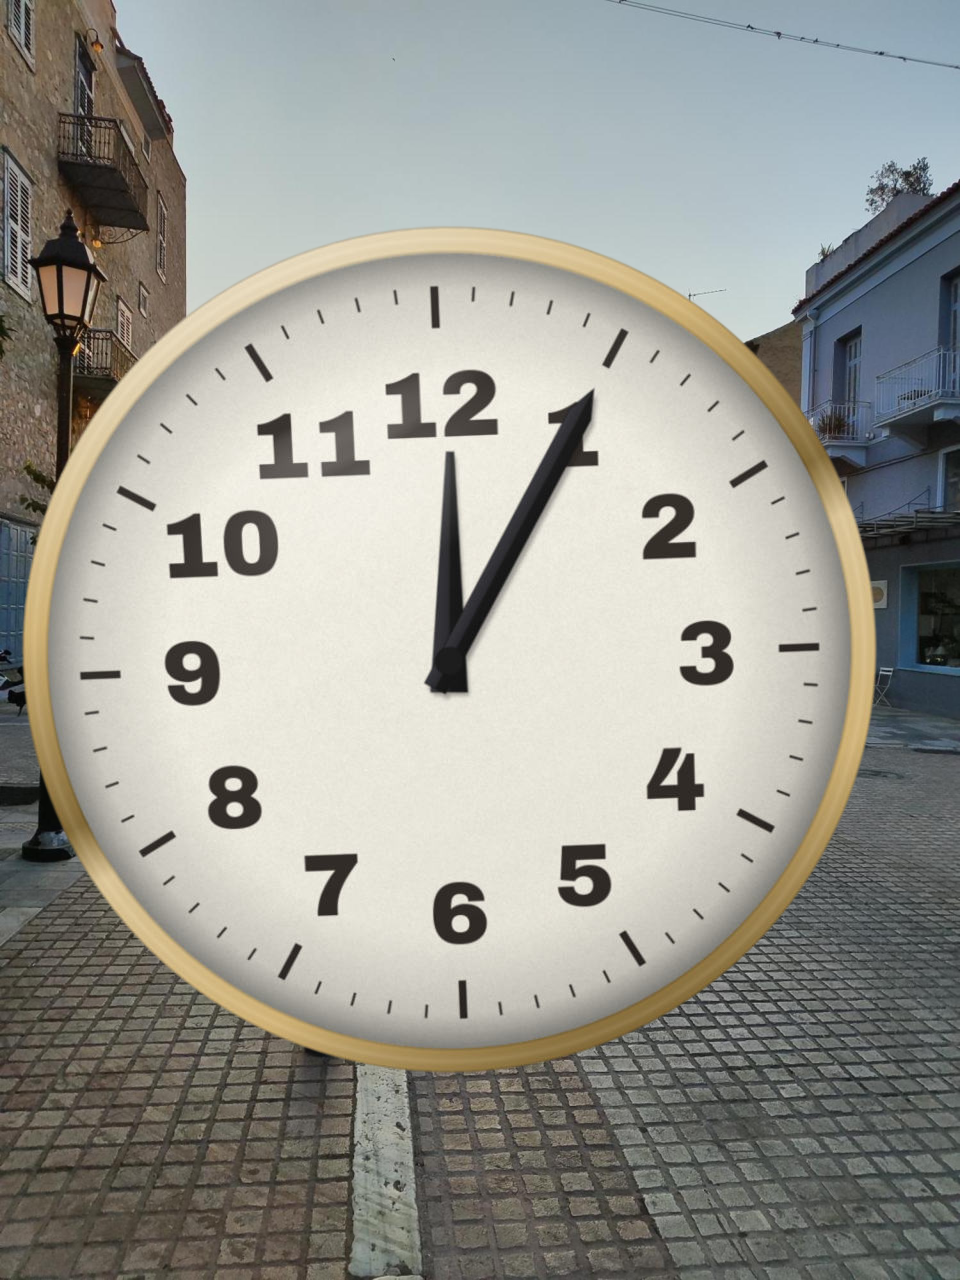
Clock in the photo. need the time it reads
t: 12:05
